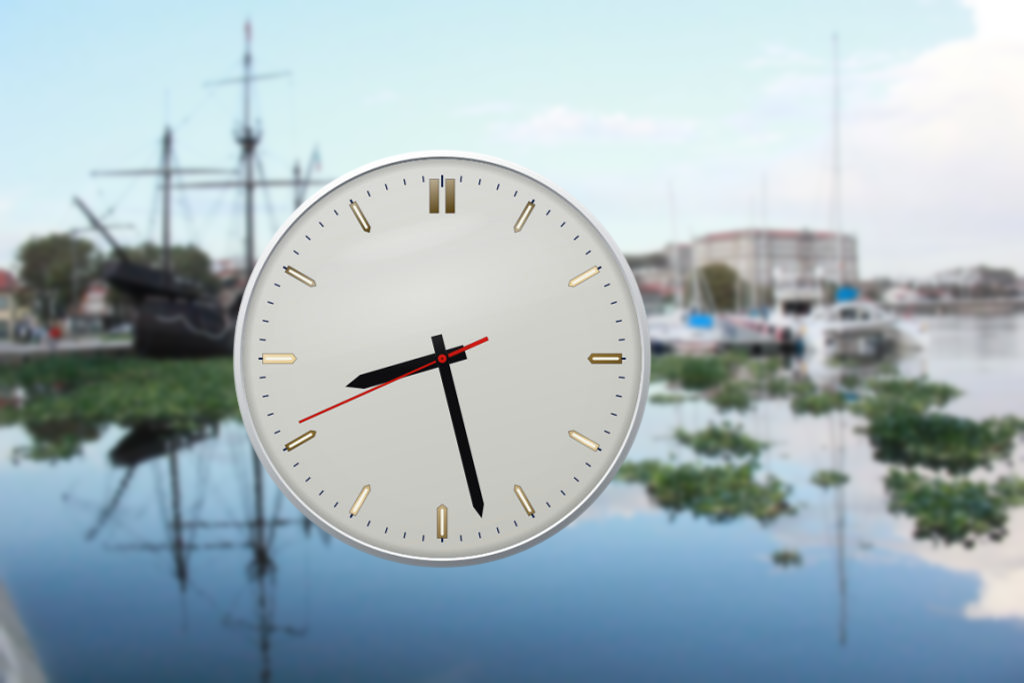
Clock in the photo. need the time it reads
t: 8:27:41
